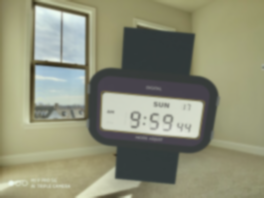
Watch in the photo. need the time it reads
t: 9:59:44
